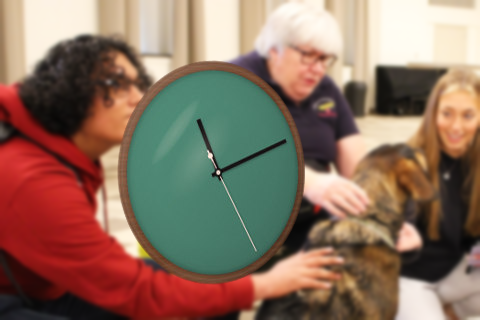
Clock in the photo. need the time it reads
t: 11:11:25
